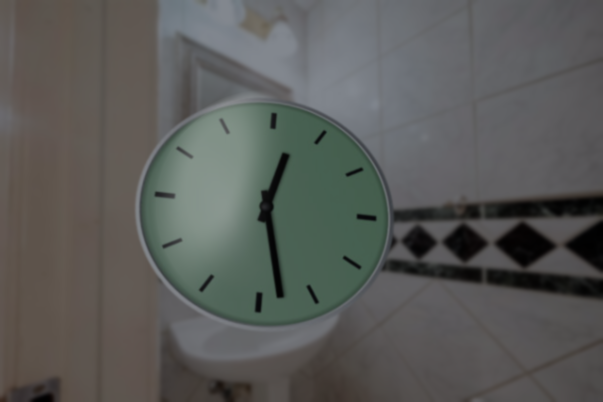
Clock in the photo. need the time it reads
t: 12:28
